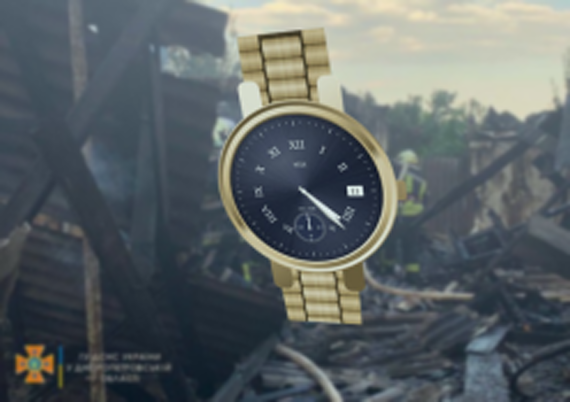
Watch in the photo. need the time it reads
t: 4:23
